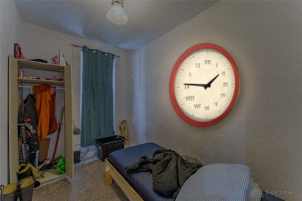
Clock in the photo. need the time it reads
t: 1:46
